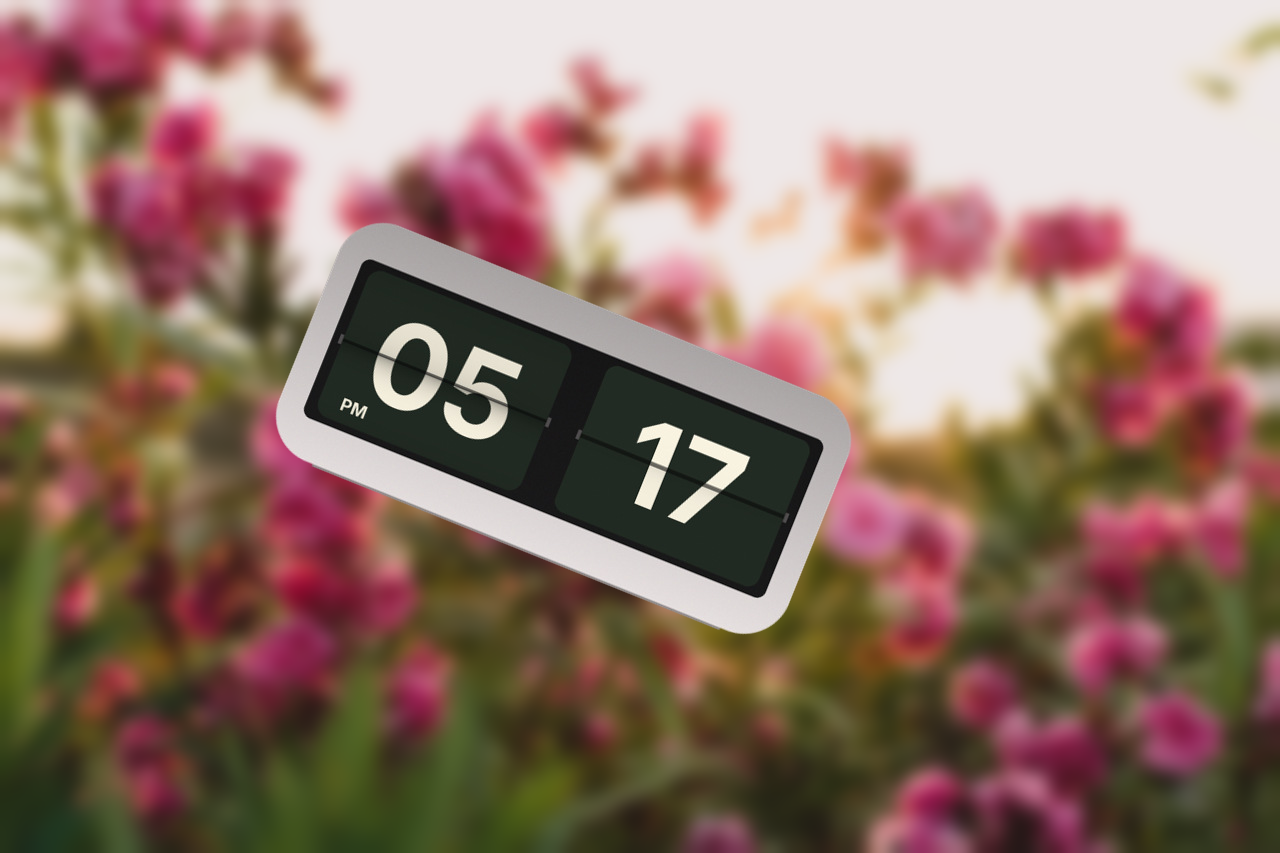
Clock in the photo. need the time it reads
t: 5:17
